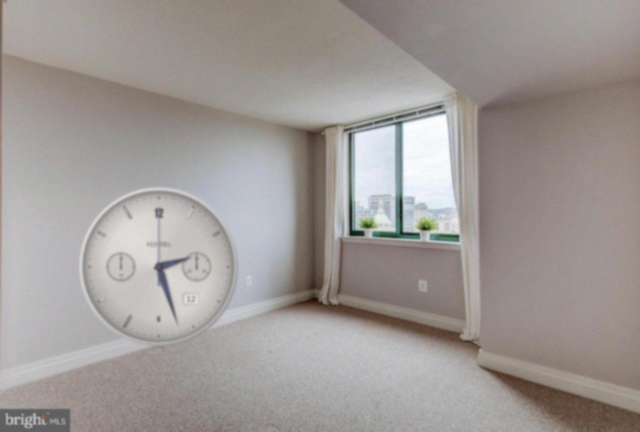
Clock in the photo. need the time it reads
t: 2:27
